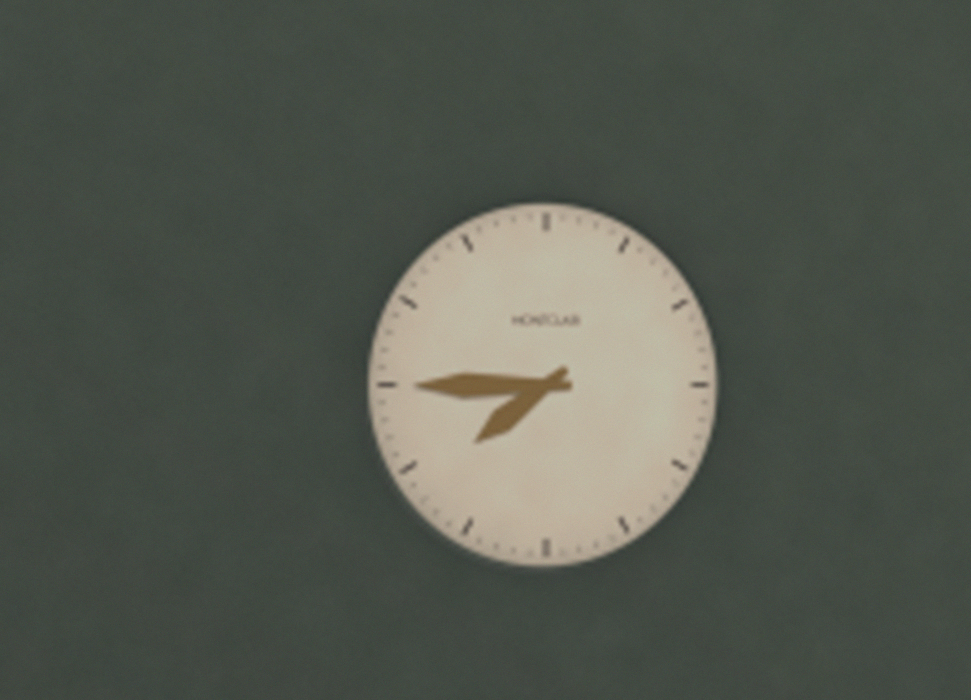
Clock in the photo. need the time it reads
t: 7:45
